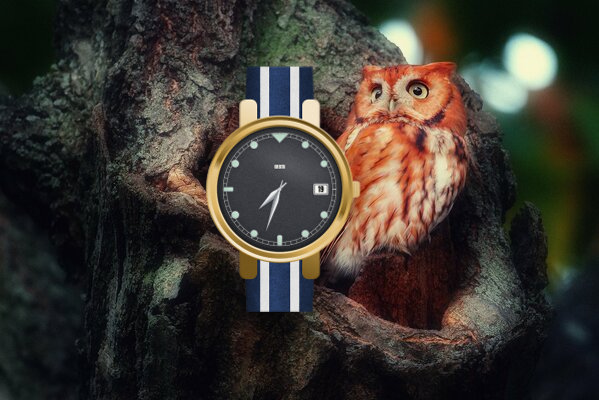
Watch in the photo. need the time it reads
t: 7:33
